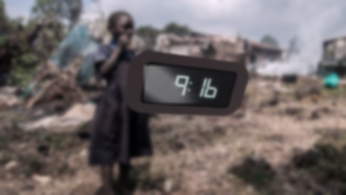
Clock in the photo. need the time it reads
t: 9:16
